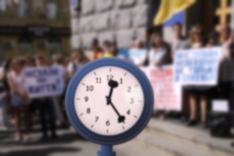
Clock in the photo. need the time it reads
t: 12:24
